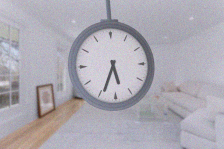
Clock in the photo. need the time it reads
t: 5:34
